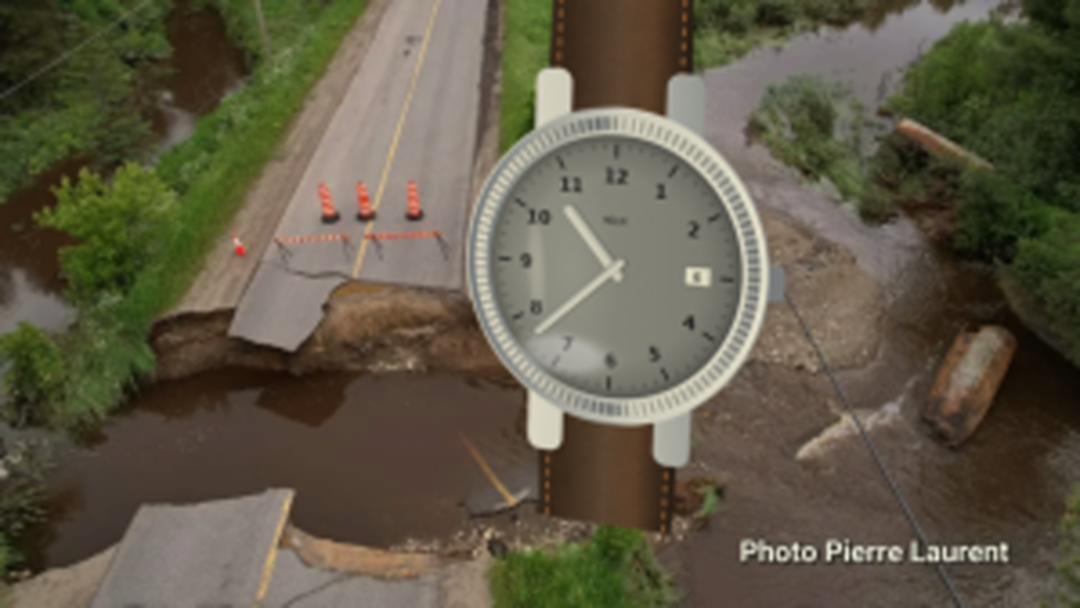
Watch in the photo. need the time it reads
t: 10:38
